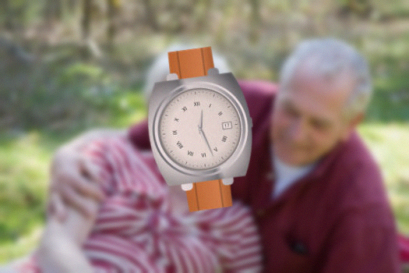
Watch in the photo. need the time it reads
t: 12:27
